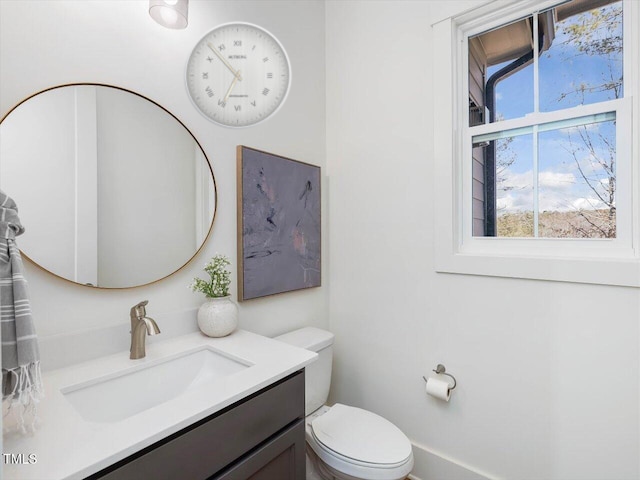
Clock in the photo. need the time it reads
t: 6:53
